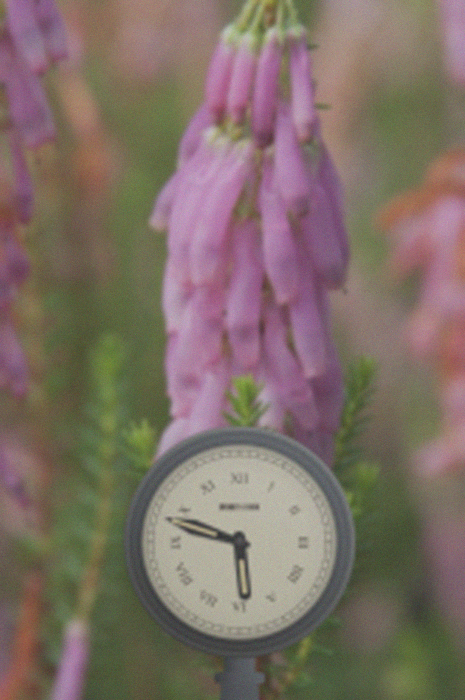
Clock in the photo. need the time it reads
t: 5:48
